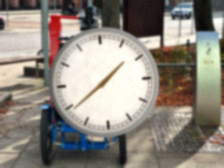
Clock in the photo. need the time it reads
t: 1:39
